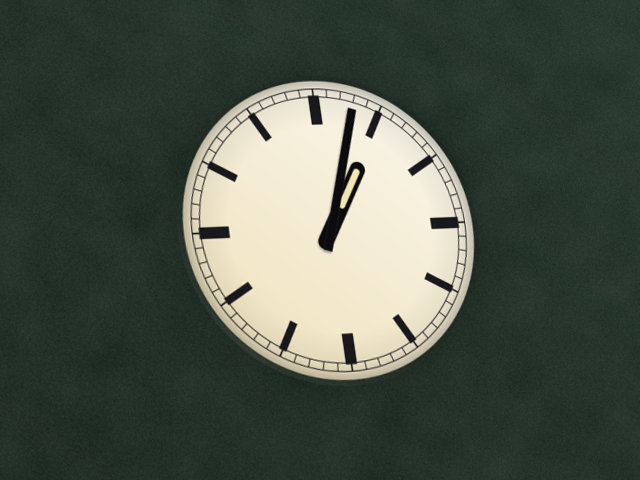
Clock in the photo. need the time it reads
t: 1:03
